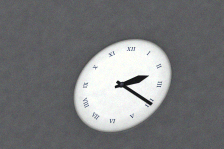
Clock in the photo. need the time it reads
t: 2:20
